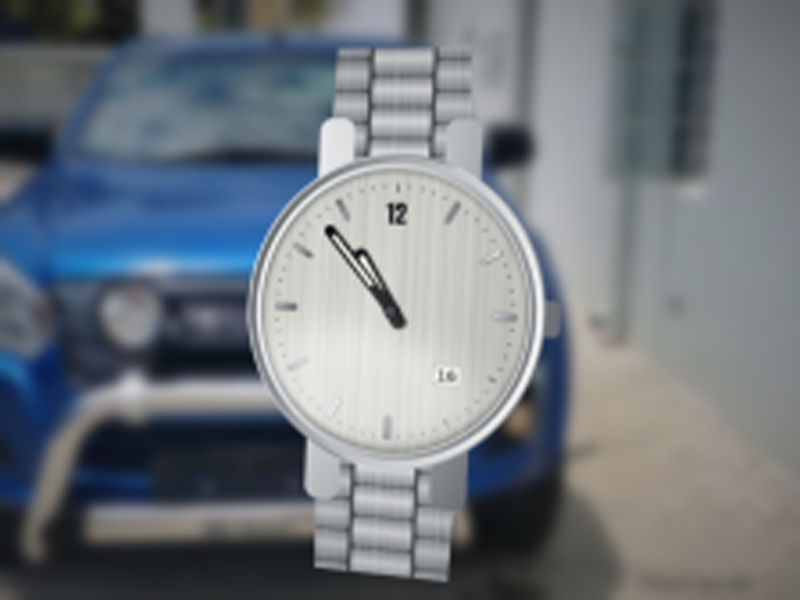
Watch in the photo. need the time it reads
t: 10:53
